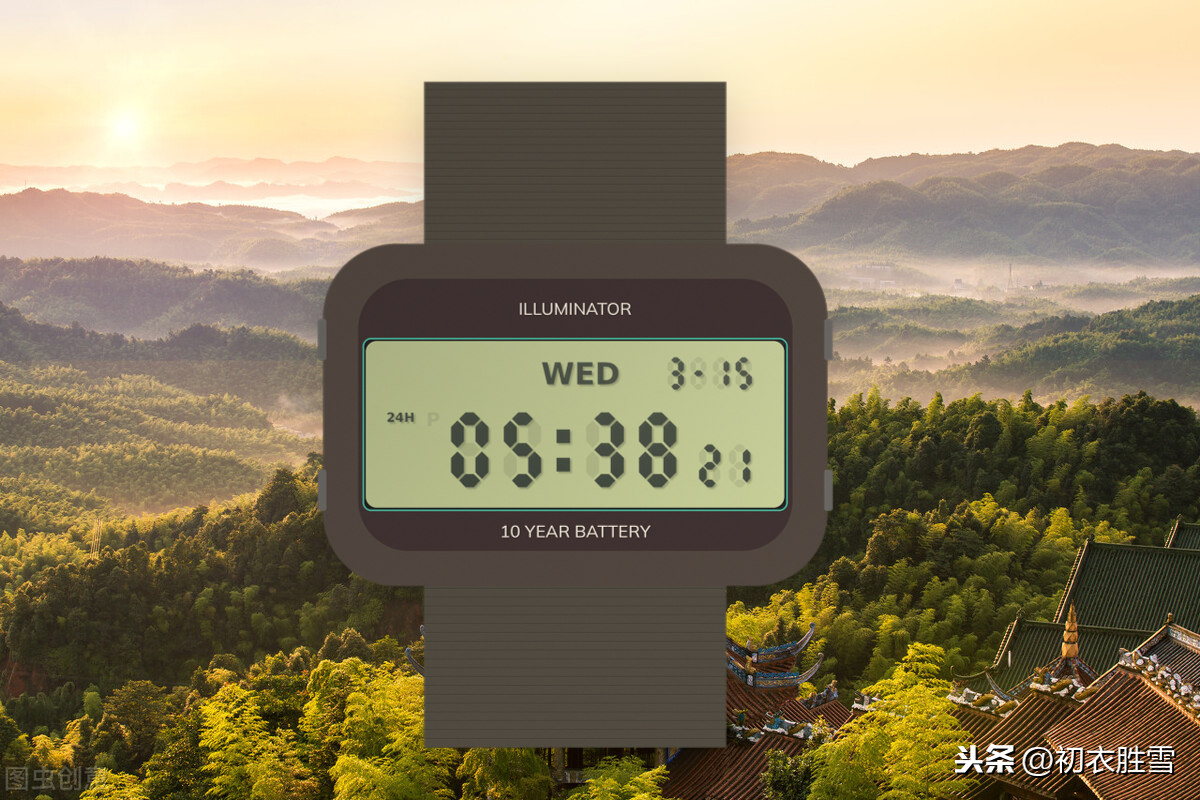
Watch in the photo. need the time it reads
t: 5:38:21
